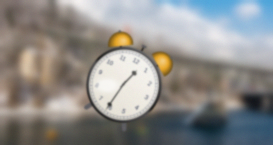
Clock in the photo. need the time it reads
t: 12:31
